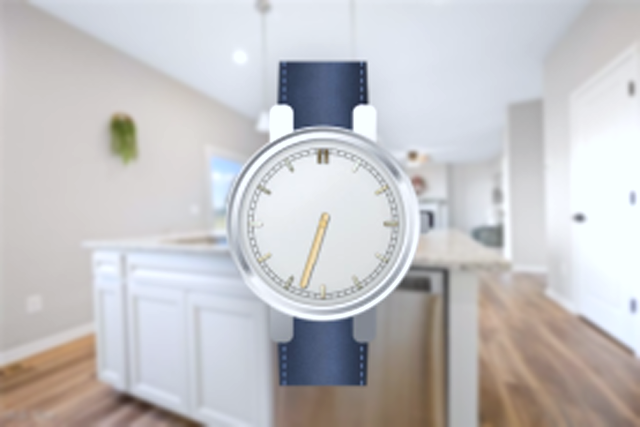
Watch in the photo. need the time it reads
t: 6:33
